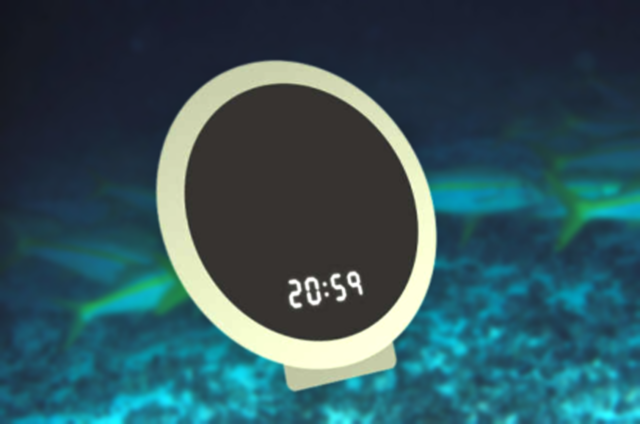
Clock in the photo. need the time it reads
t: 20:59
